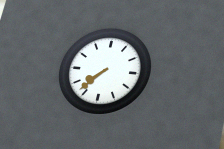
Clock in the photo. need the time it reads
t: 7:37
